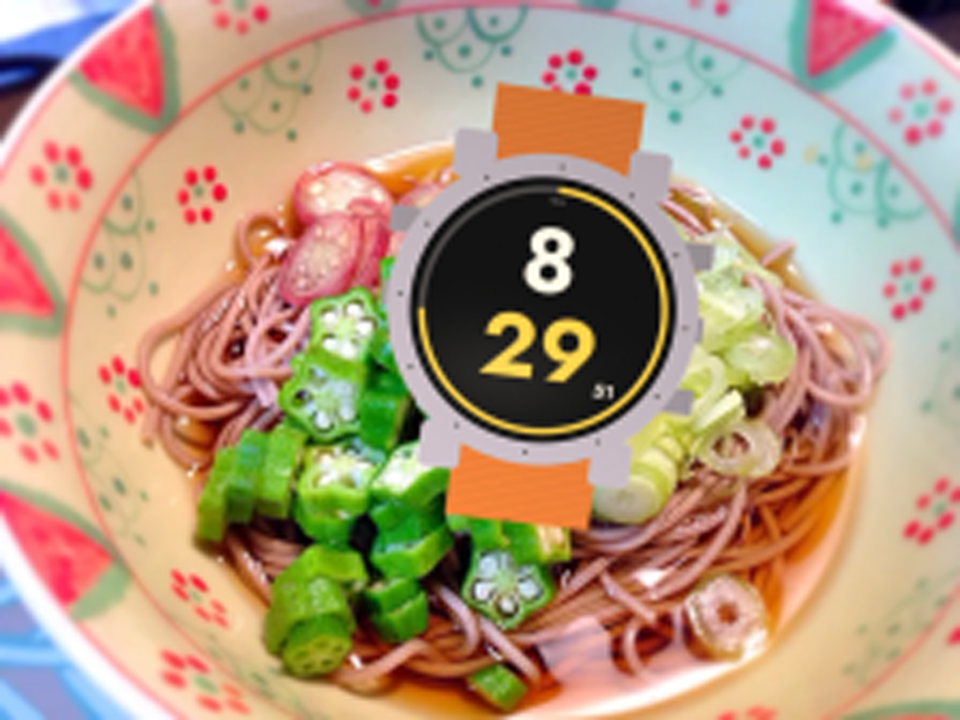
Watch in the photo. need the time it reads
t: 8:29
